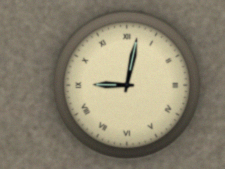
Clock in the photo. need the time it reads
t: 9:02
